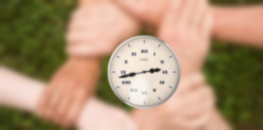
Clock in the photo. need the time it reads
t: 2:43
